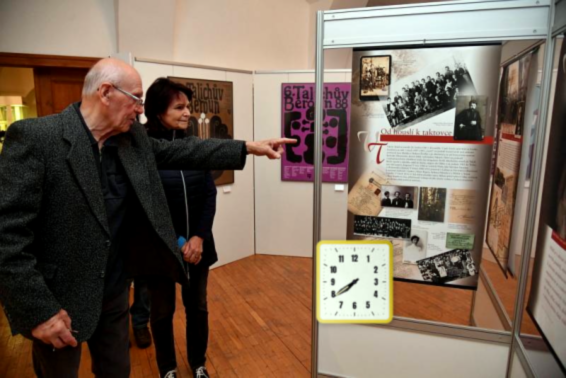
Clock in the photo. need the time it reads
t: 7:39
